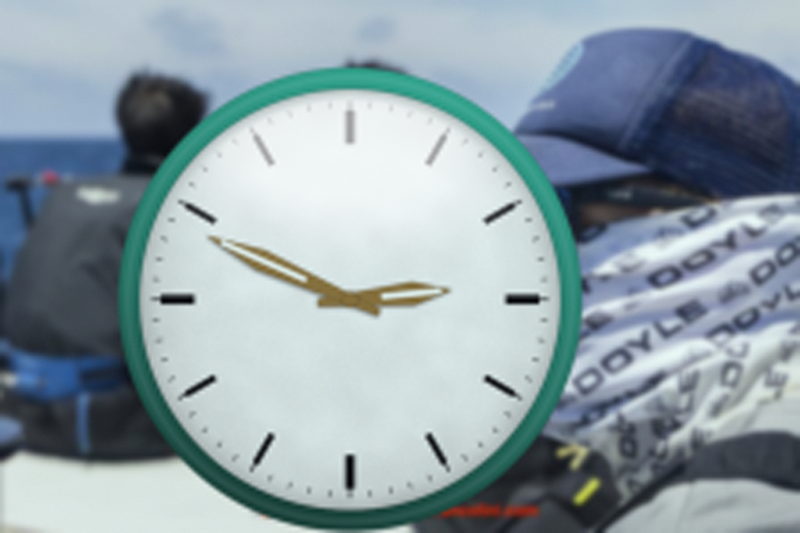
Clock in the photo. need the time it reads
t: 2:49
